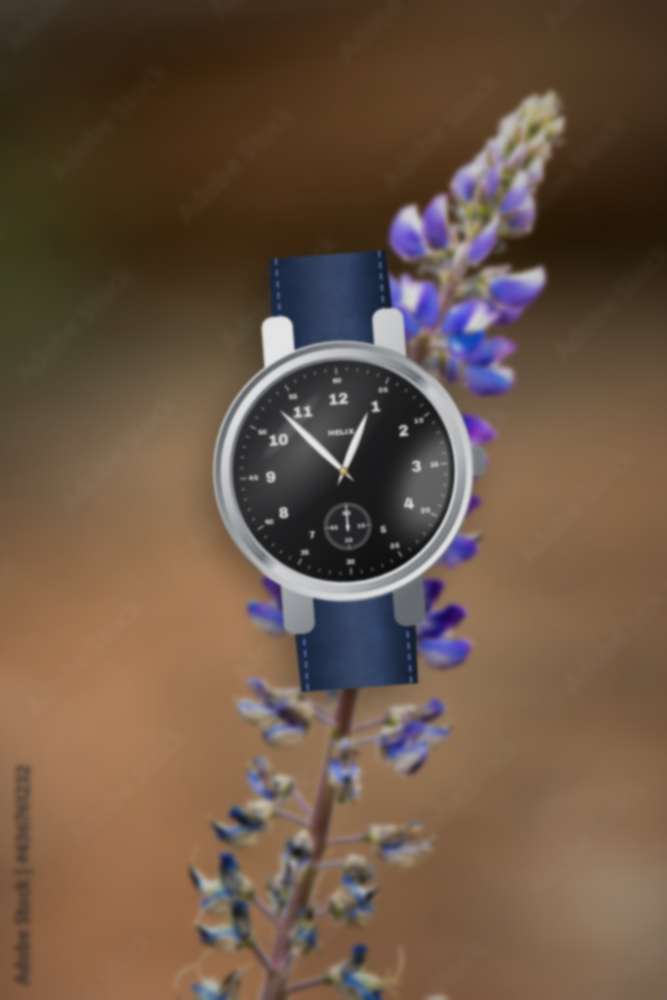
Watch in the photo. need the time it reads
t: 12:53
